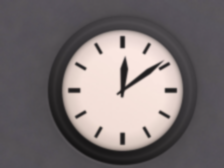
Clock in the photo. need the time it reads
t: 12:09
